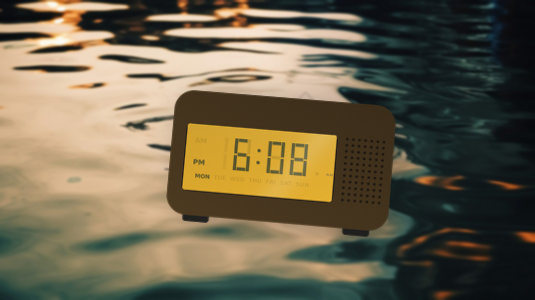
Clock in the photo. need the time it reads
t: 6:08
